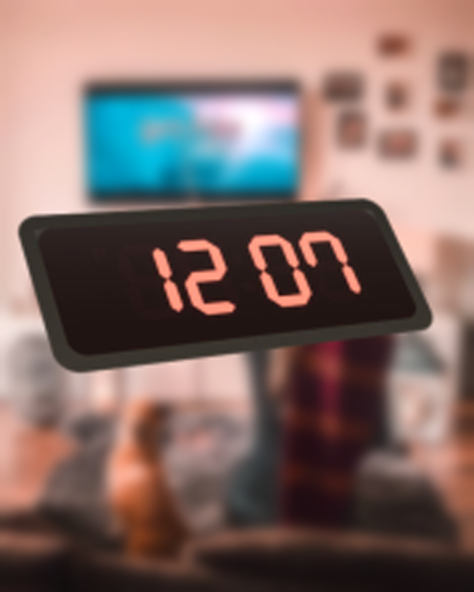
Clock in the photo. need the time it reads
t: 12:07
